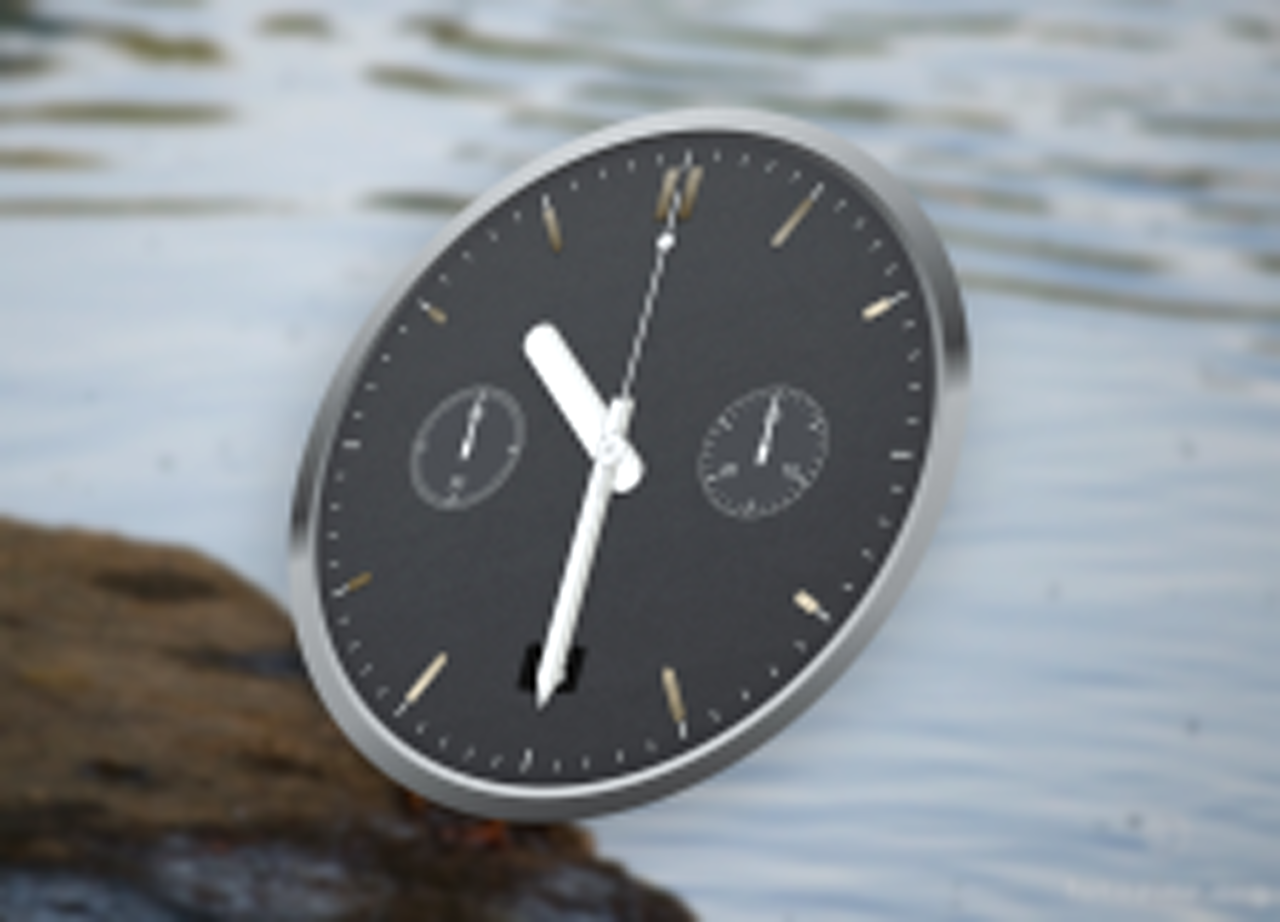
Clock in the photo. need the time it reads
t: 10:30
